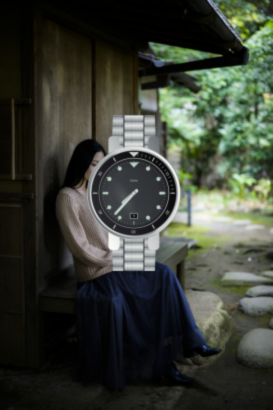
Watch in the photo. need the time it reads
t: 7:37
